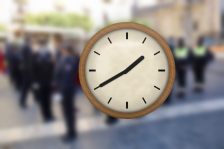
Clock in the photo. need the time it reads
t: 1:40
